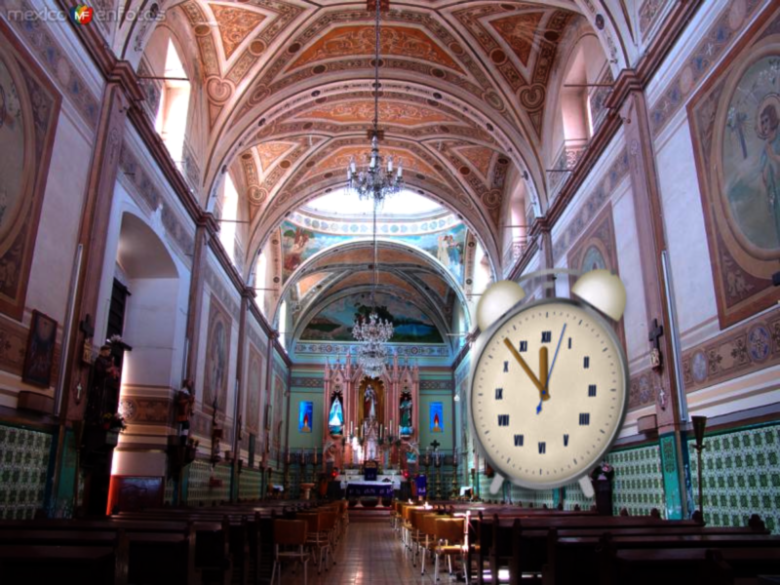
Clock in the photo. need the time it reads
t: 11:53:03
